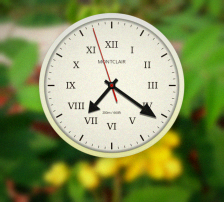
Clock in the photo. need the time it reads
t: 7:20:57
